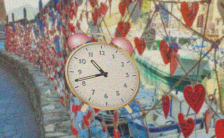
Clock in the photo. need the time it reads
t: 10:42
